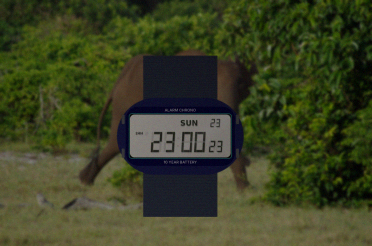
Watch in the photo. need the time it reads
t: 23:00:23
